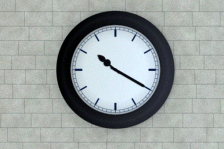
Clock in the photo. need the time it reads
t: 10:20
